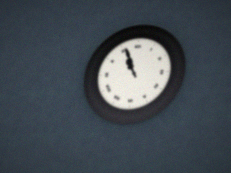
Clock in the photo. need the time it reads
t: 10:56
